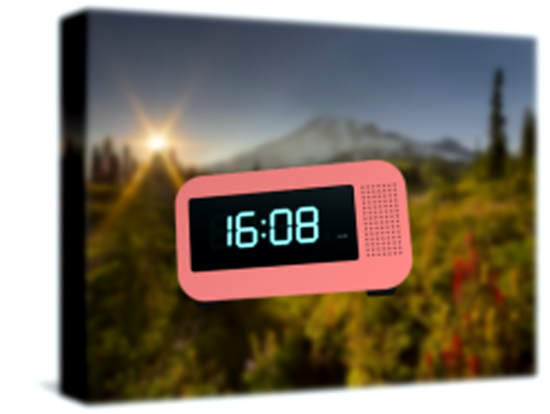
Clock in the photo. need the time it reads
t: 16:08
